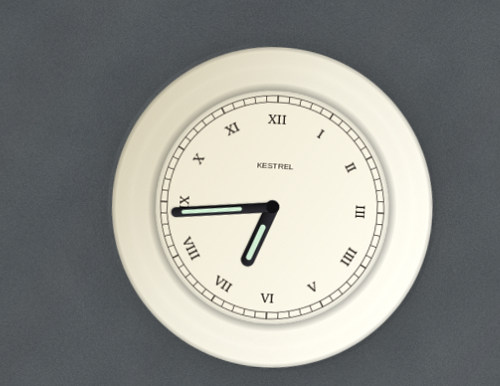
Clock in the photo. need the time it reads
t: 6:44
